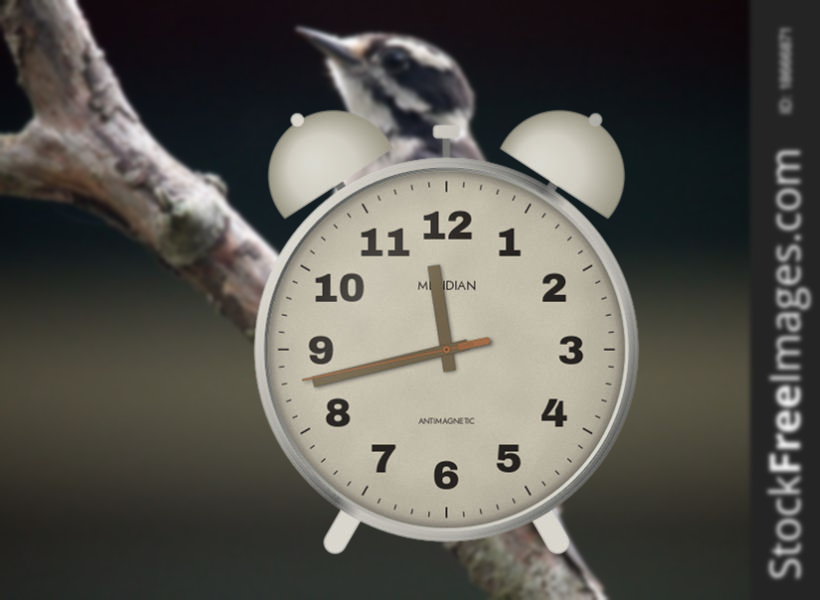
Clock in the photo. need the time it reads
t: 11:42:43
